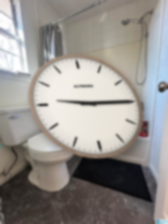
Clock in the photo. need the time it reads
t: 9:15
